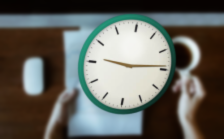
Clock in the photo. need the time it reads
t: 9:14
